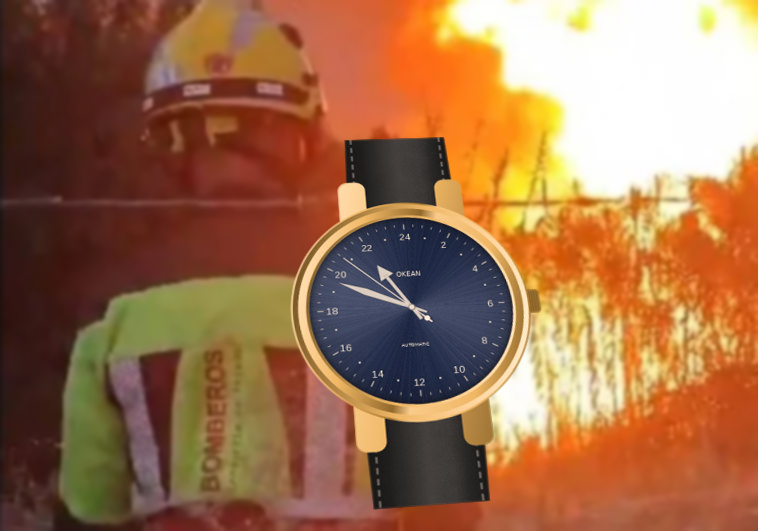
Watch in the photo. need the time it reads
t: 21:48:52
